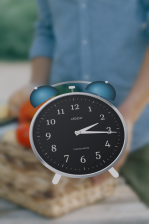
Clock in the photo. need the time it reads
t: 2:16
